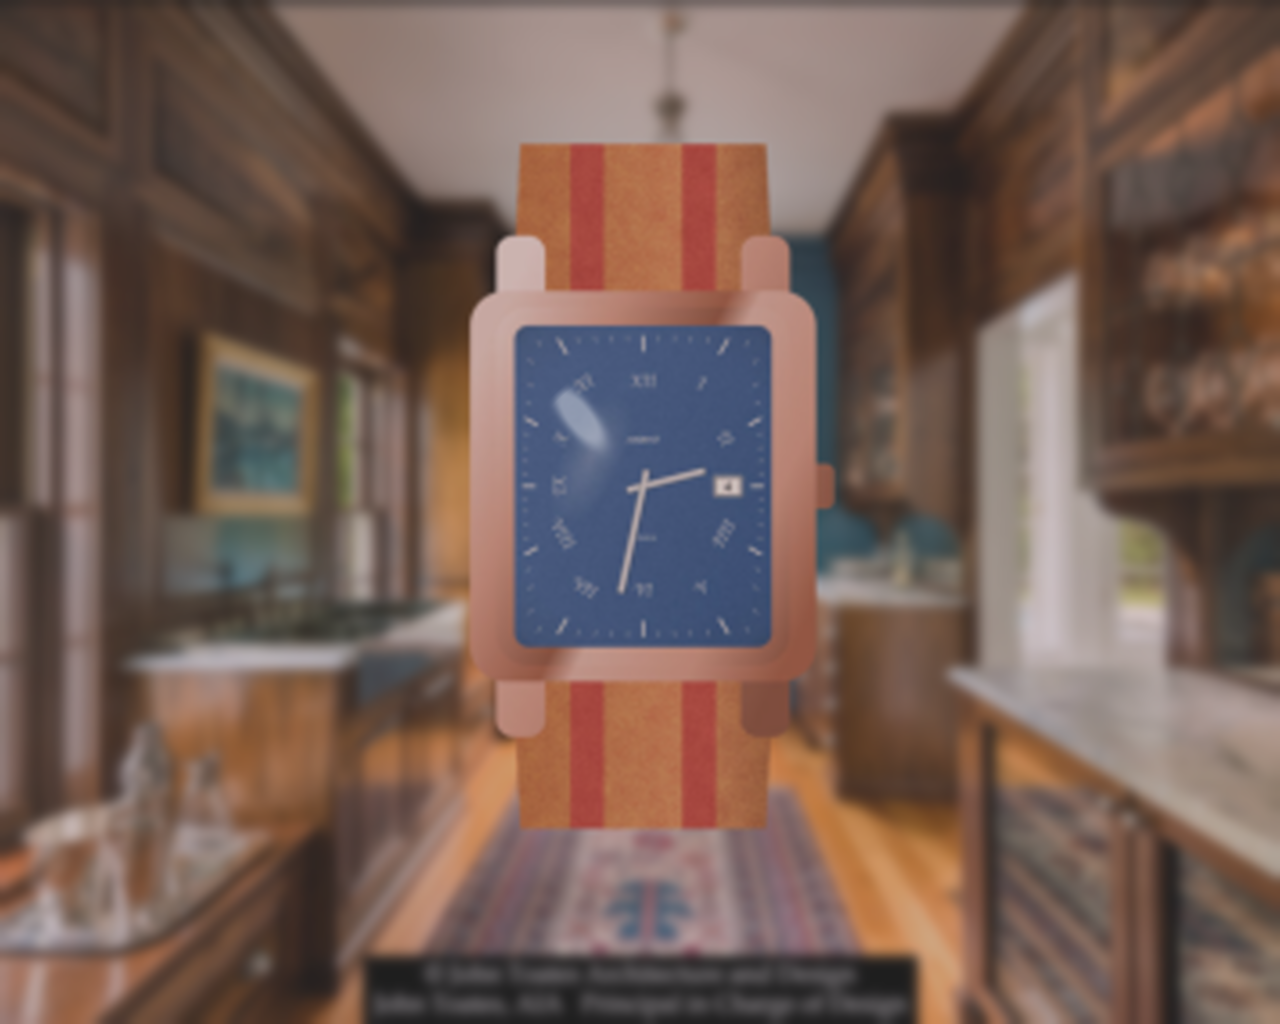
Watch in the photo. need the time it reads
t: 2:32
